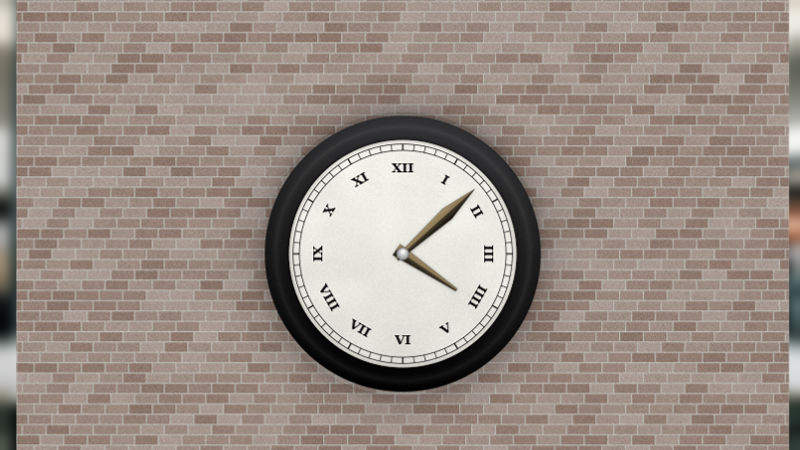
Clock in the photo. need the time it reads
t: 4:08
